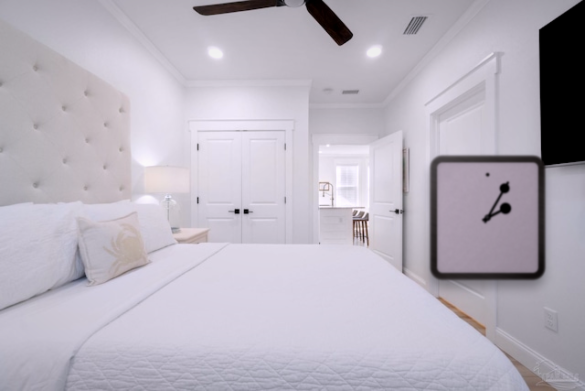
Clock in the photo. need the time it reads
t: 2:05
